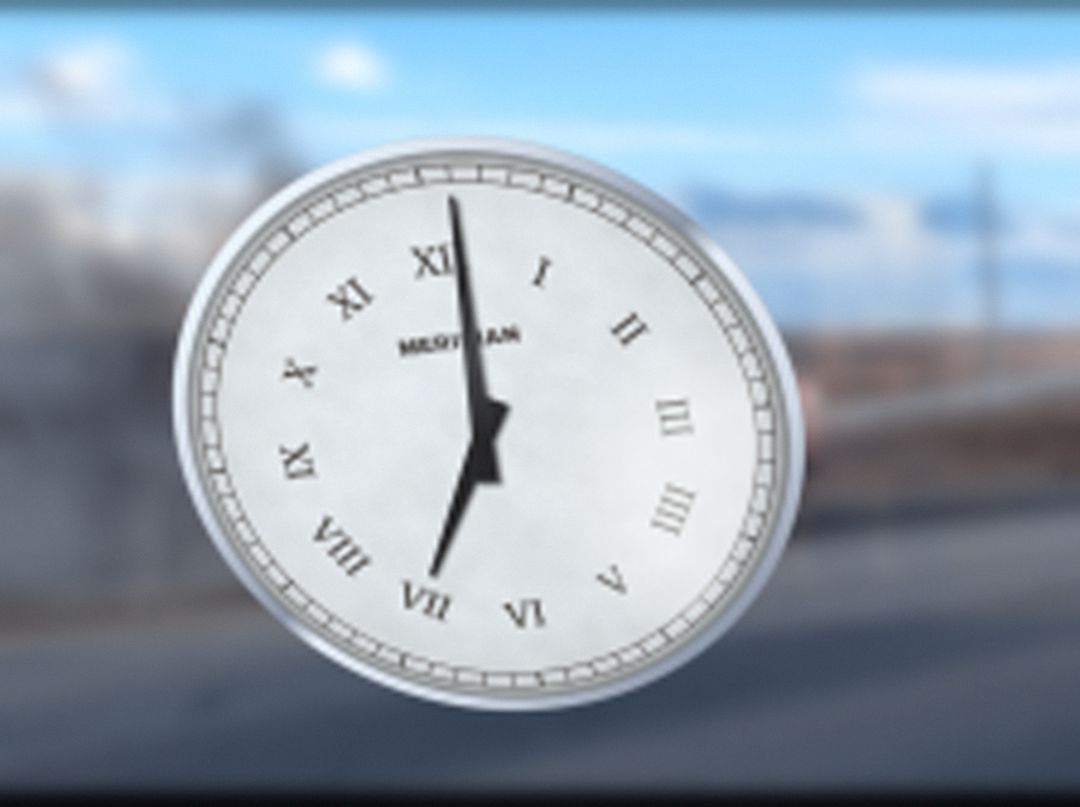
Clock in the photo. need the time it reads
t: 7:01
